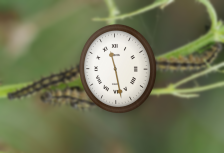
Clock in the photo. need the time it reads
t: 11:28
